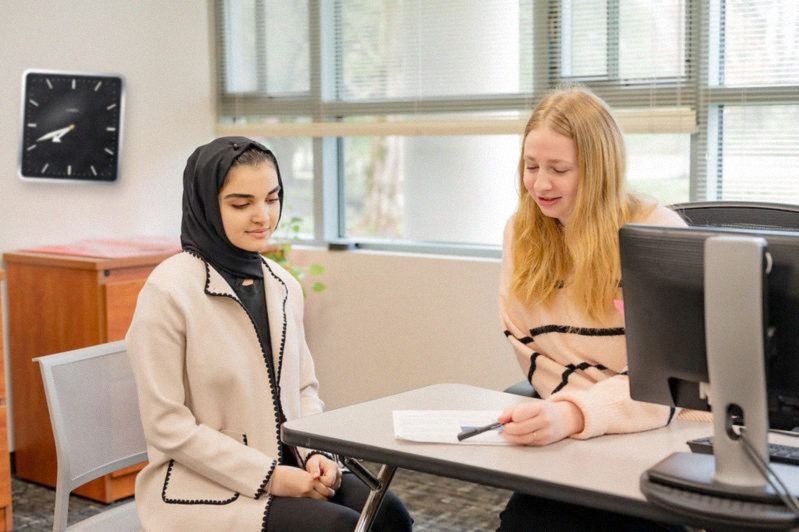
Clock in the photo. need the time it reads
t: 7:41
